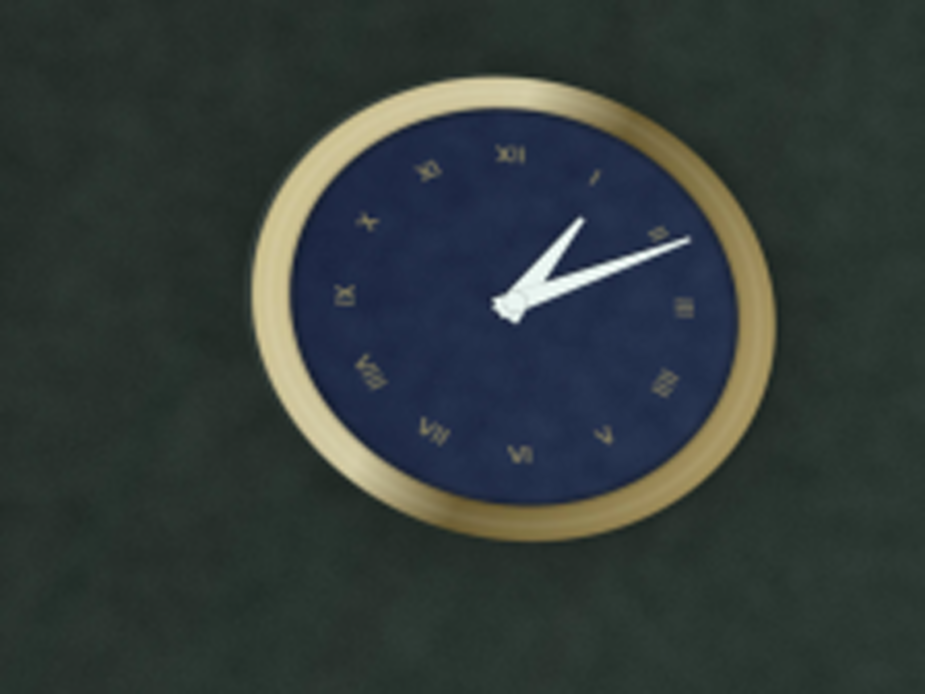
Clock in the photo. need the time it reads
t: 1:11
